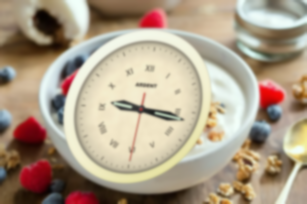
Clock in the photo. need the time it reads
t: 9:16:30
